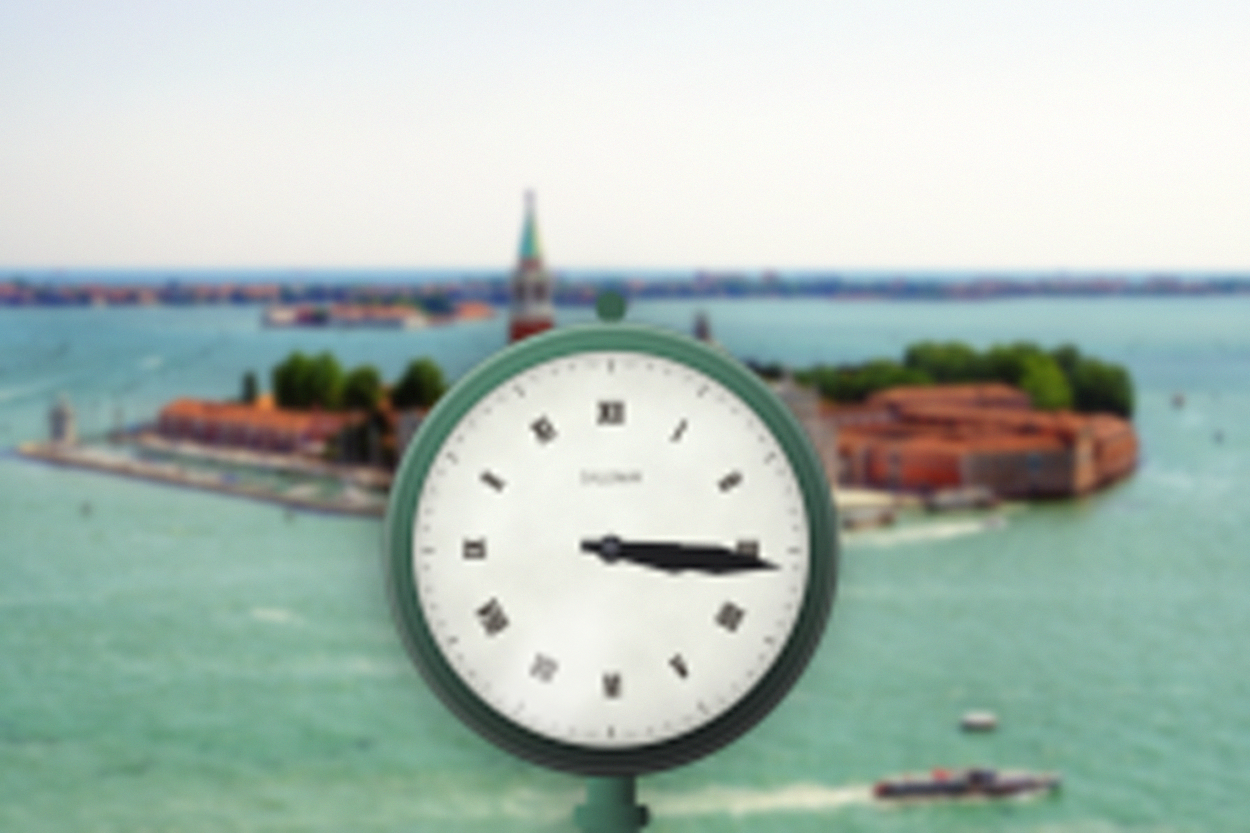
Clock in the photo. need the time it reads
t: 3:16
